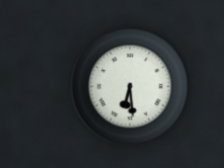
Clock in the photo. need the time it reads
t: 6:29
